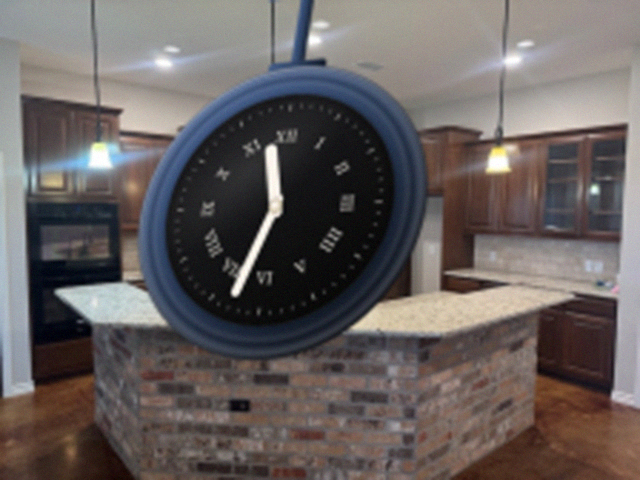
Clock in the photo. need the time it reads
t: 11:33
